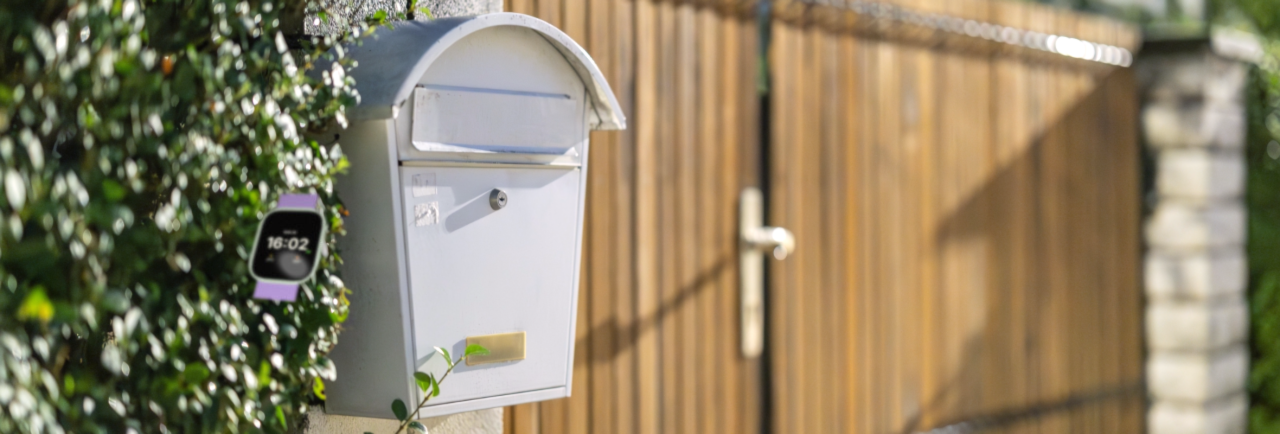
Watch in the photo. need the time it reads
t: 16:02
